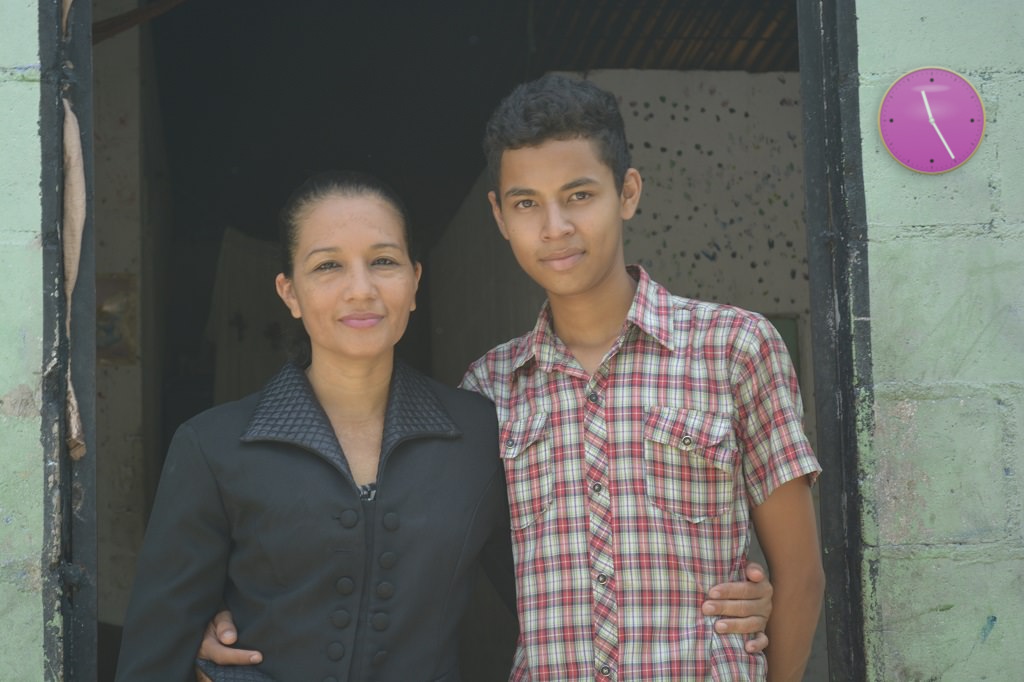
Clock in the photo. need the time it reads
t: 11:25
